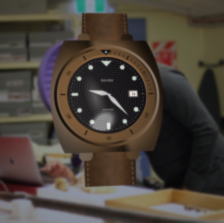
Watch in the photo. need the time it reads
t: 9:23
